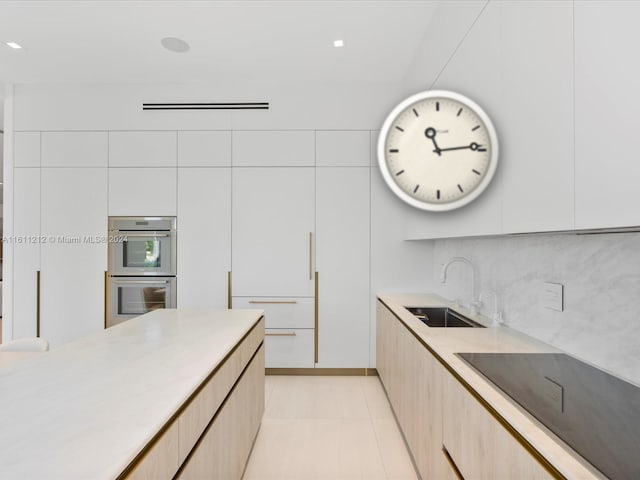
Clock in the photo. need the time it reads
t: 11:14
